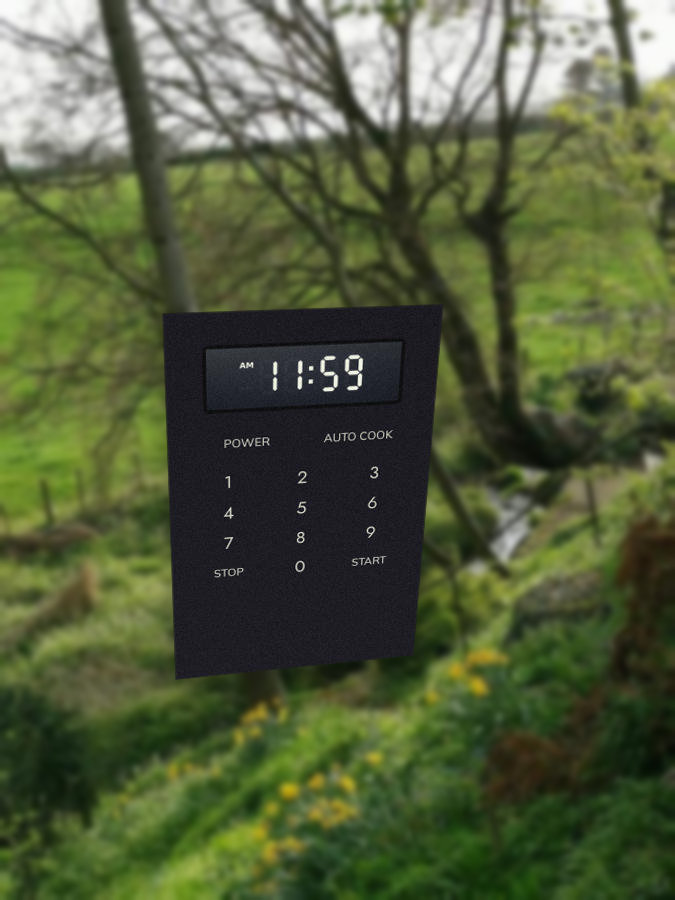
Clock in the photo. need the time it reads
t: 11:59
